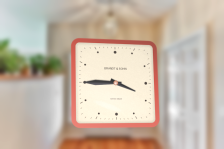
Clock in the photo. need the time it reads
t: 3:45
